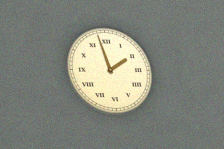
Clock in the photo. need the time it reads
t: 1:58
